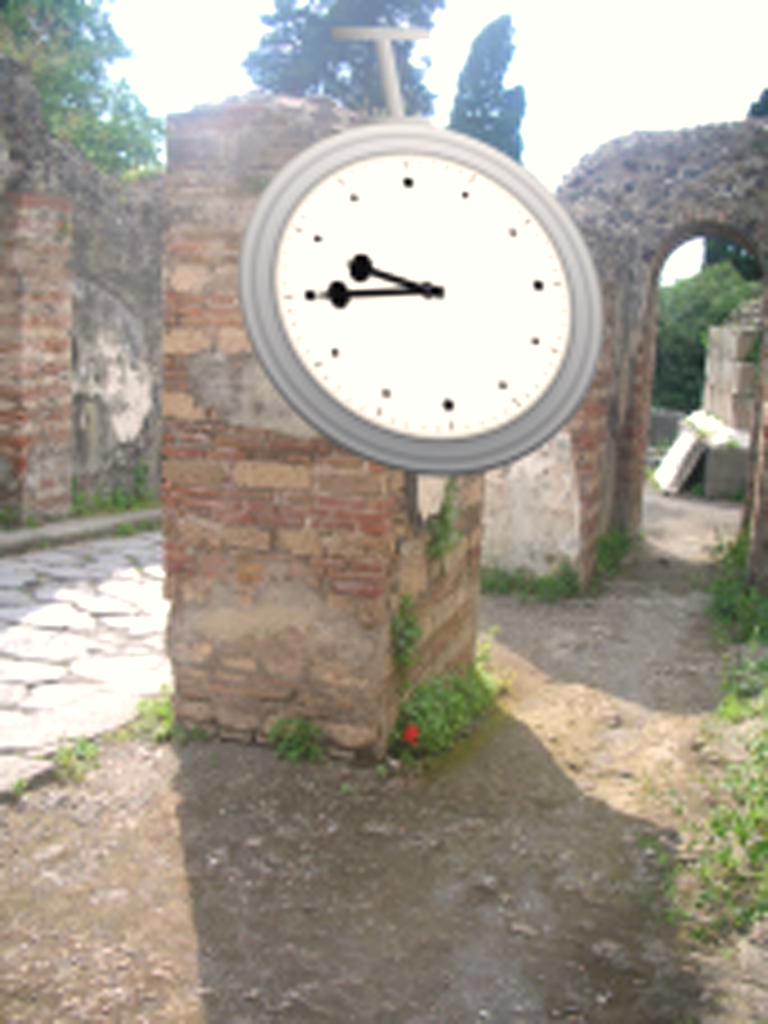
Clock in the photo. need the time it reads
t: 9:45
